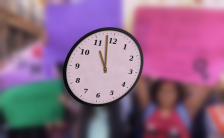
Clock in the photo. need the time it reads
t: 10:58
